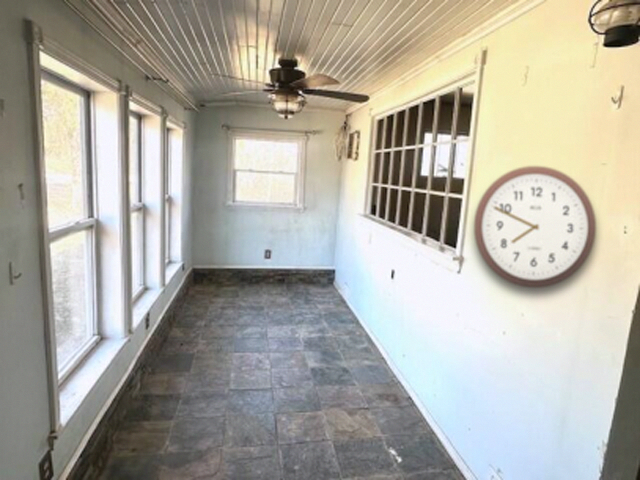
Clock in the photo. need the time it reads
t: 7:49
